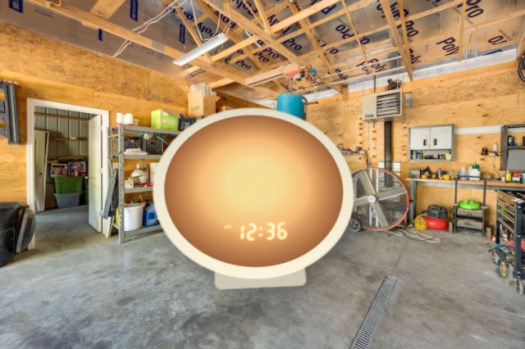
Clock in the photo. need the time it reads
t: 12:36
